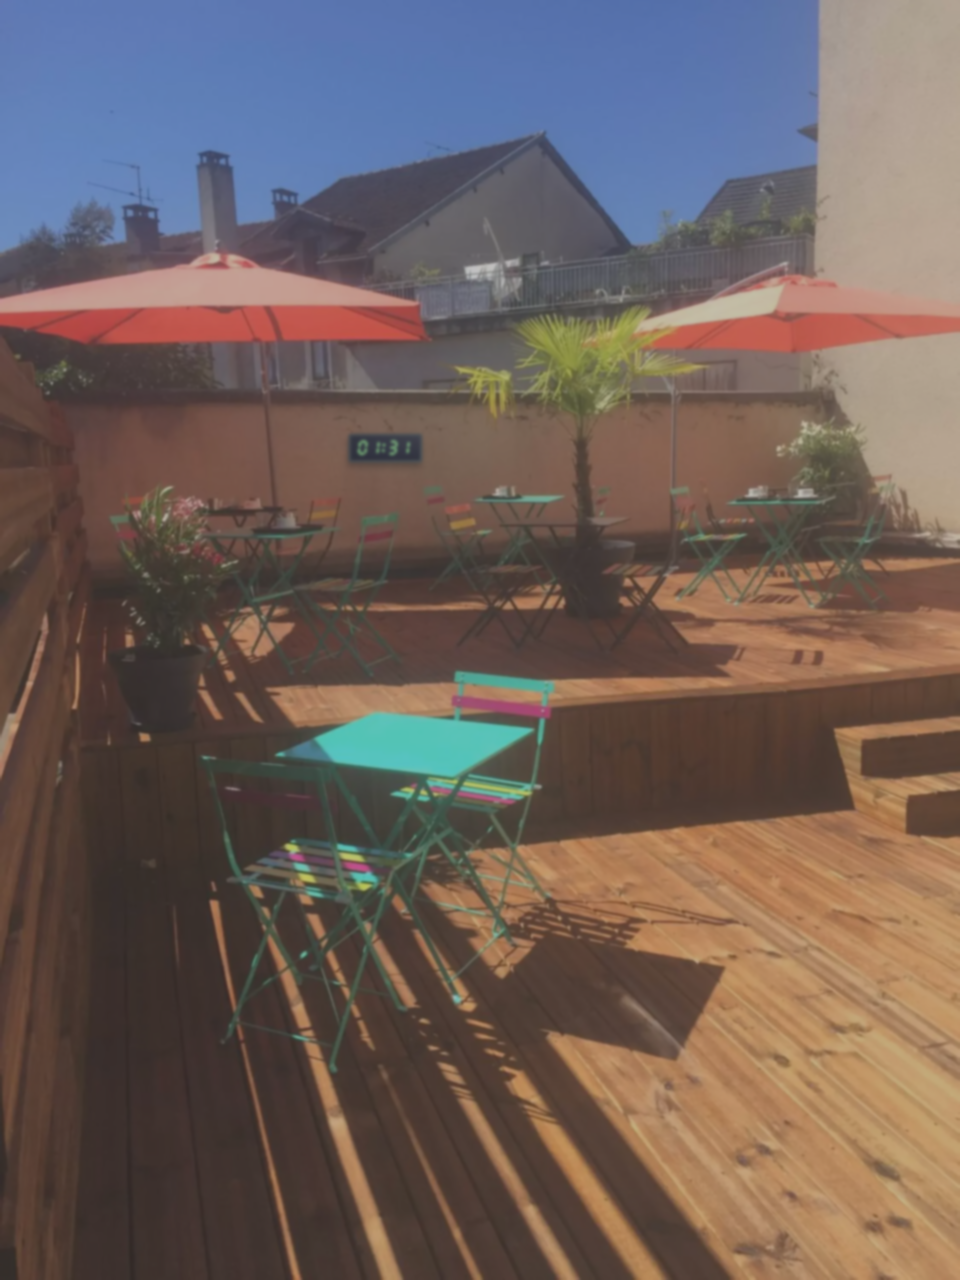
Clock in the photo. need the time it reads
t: 1:31
